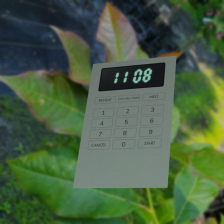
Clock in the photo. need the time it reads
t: 11:08
